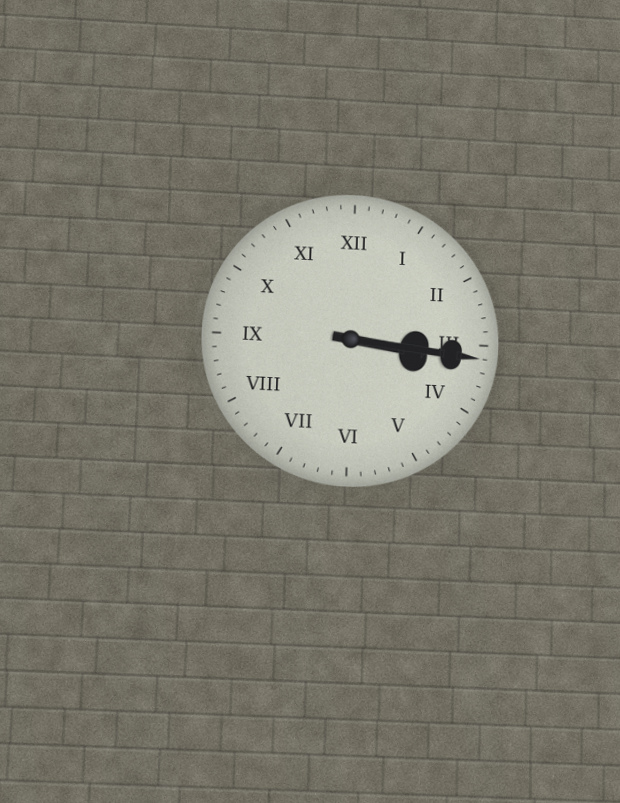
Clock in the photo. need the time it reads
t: 3:16
